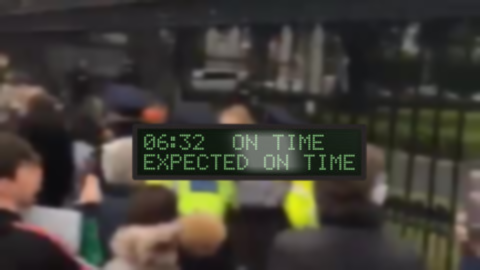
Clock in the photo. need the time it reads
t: 6:32
